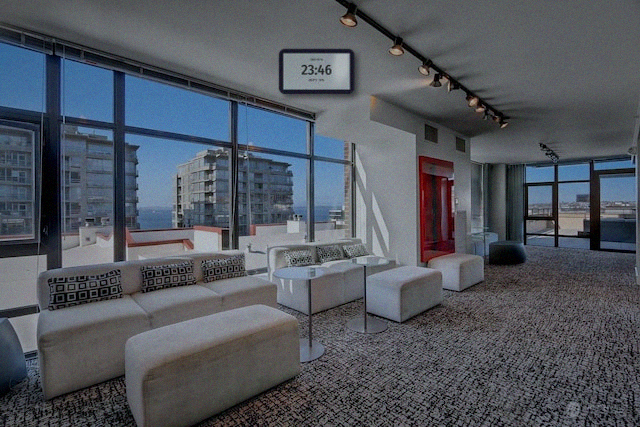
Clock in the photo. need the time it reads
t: 23:46
